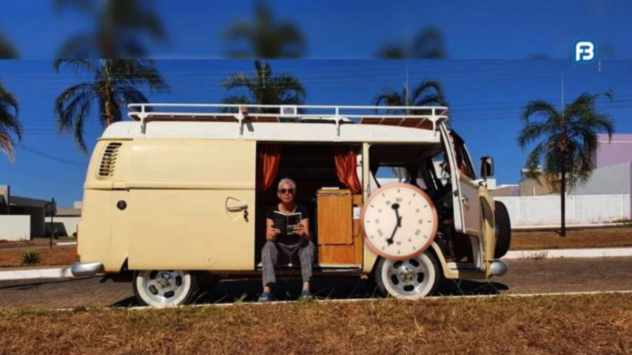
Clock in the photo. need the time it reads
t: 11:34
